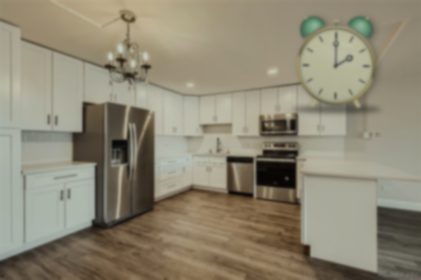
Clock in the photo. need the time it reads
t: 2:00
